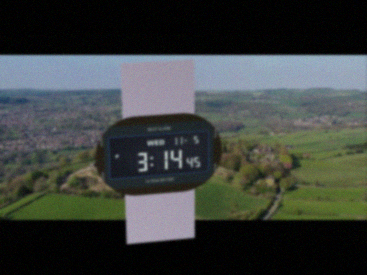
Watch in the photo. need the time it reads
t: 3:14
